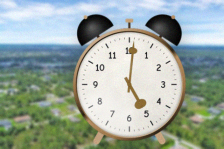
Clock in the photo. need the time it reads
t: 5:01
